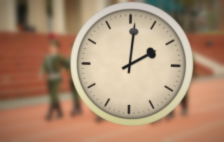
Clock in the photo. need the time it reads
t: 2:01
